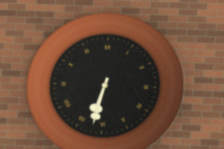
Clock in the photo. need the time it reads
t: 6:32
